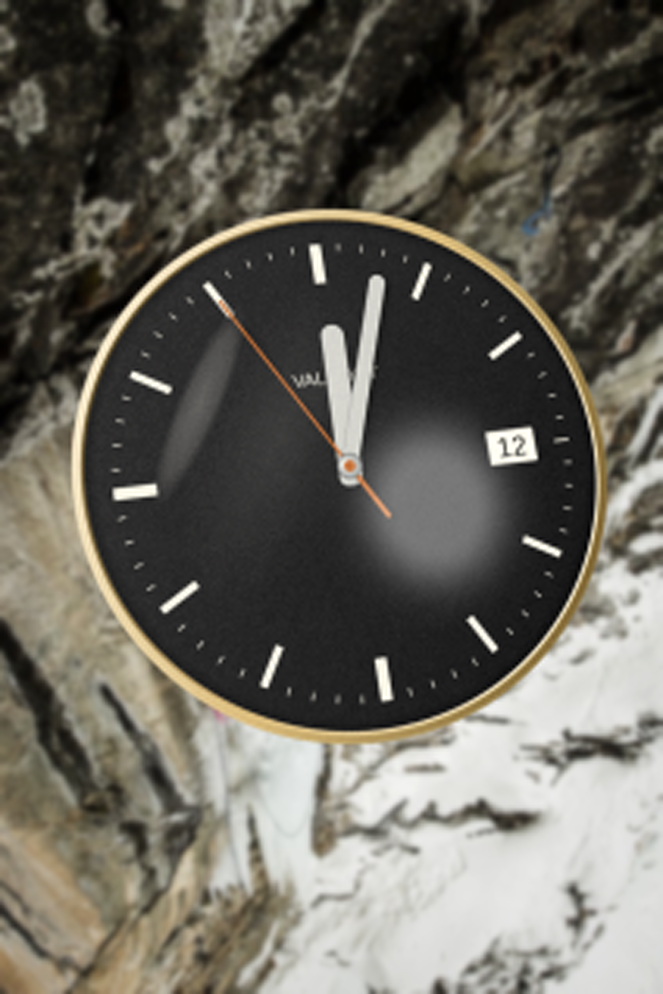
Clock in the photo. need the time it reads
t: 12:02:55
